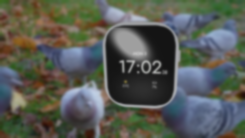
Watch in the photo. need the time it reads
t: 17:02
